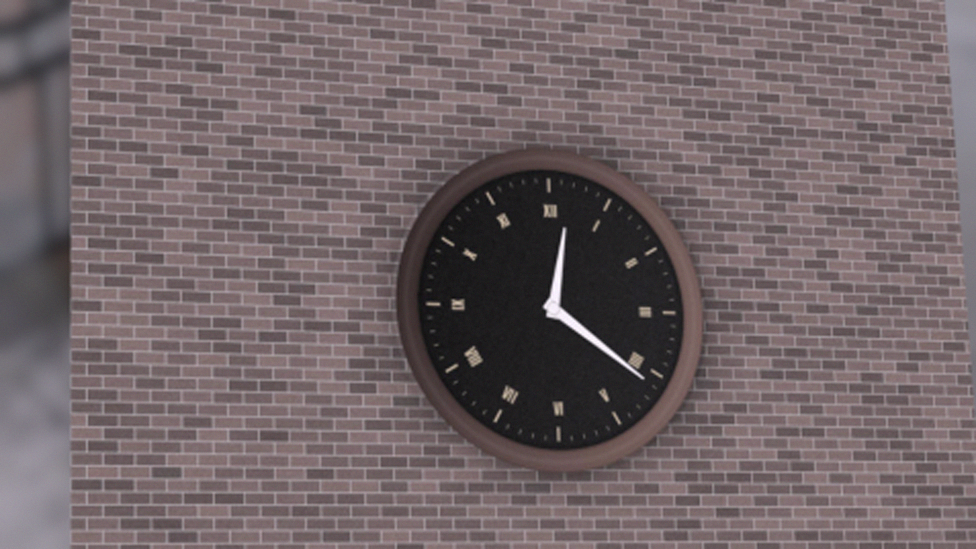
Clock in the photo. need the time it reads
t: 12:21
